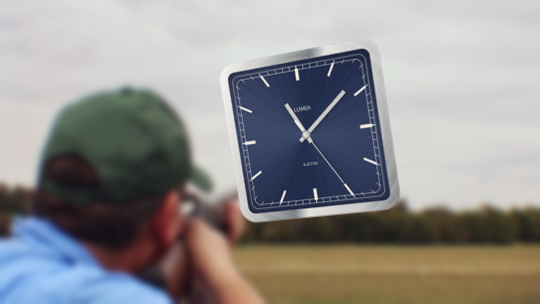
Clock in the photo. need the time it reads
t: 11:08:25
